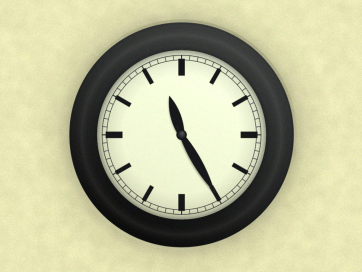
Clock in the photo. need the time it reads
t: 11:25
